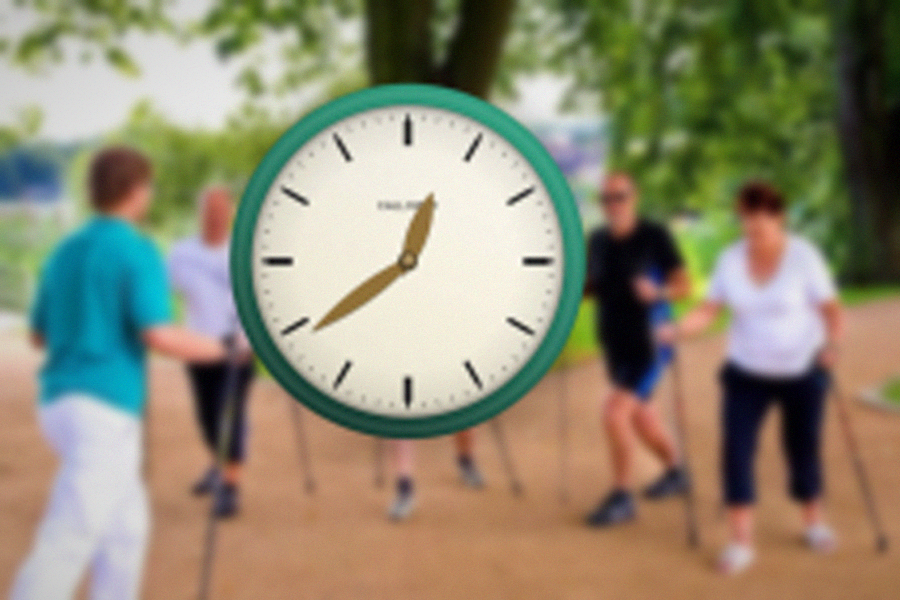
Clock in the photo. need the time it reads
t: 12:39
